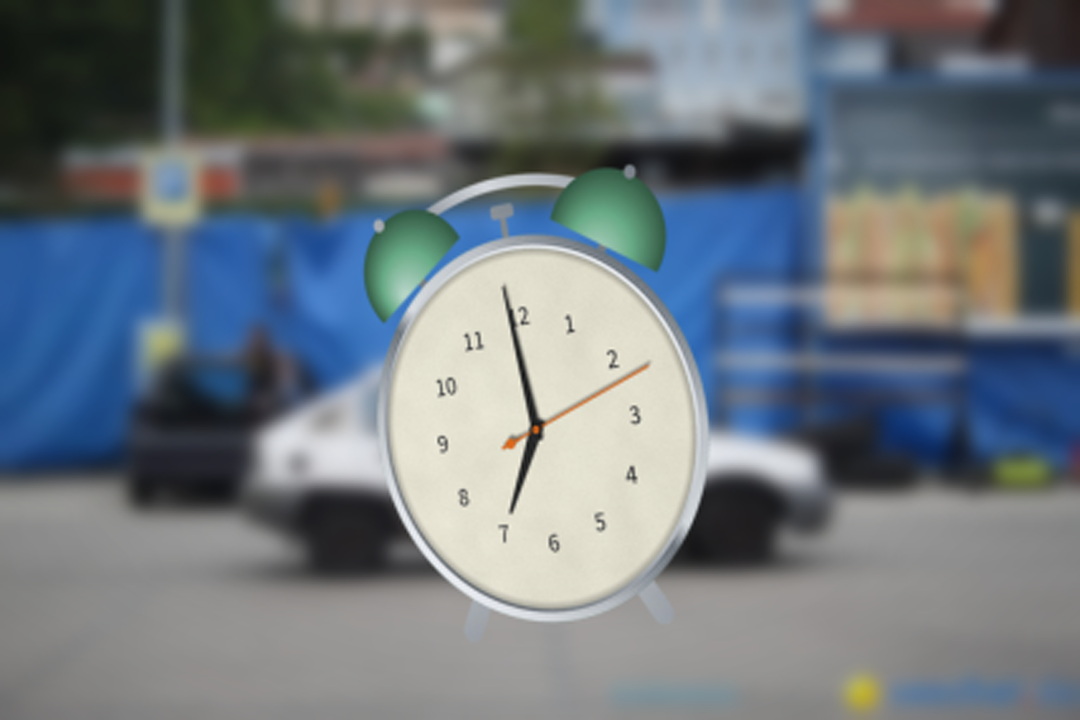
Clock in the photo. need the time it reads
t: 6:59:12
